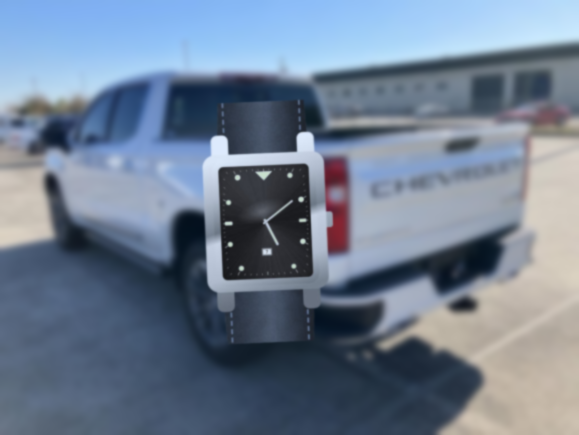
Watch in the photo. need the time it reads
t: 5:09
